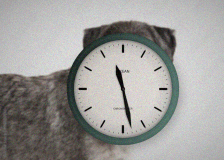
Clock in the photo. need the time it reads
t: 11:28
